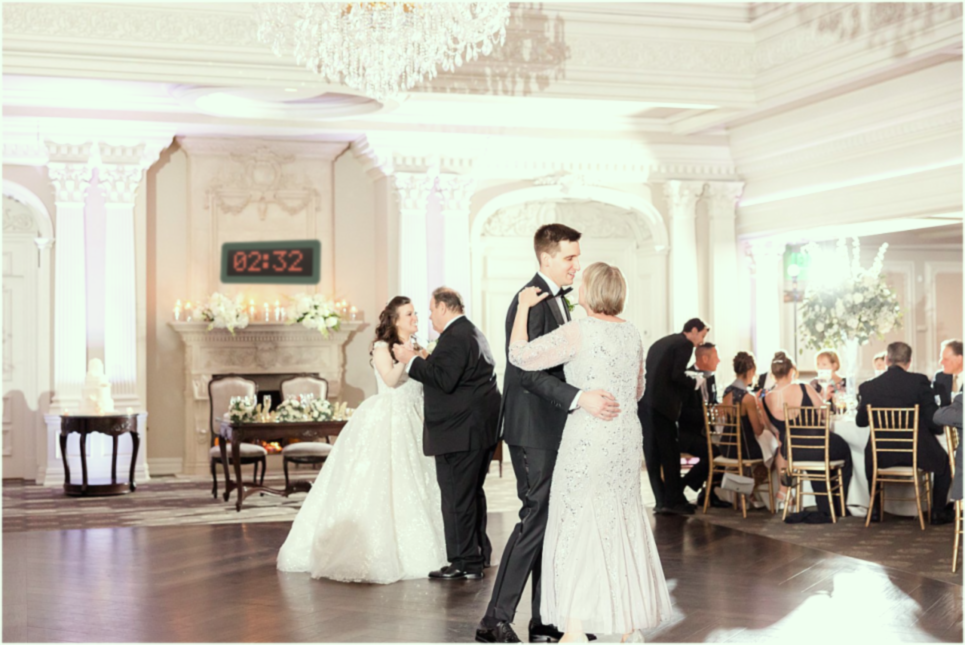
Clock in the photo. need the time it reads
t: 2:32
